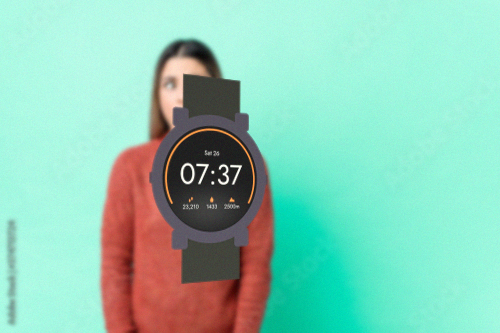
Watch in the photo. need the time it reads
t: 7:37
